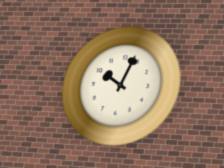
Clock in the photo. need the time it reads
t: 10:03
